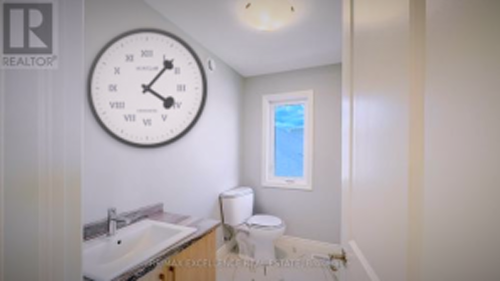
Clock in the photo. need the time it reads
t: 4:07
